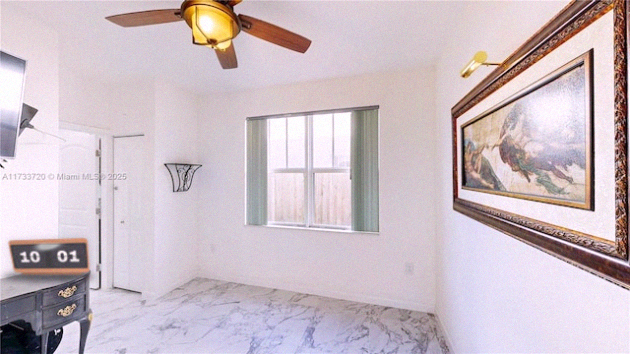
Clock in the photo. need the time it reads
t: 10:01
